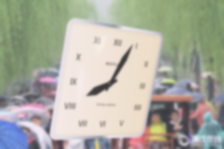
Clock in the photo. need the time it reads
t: 8:04
